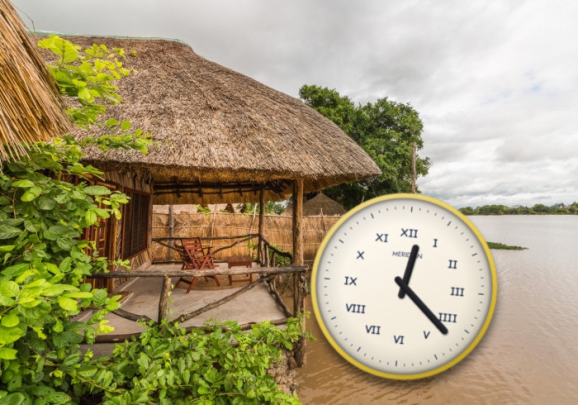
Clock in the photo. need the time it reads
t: 12:22
